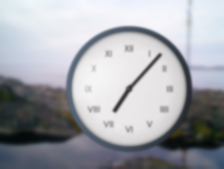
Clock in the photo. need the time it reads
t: 7:07
